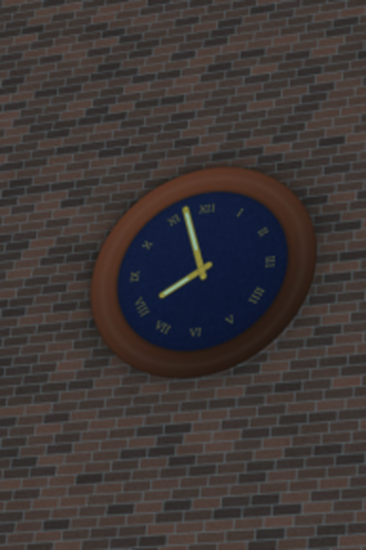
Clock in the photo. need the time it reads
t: 7:57
